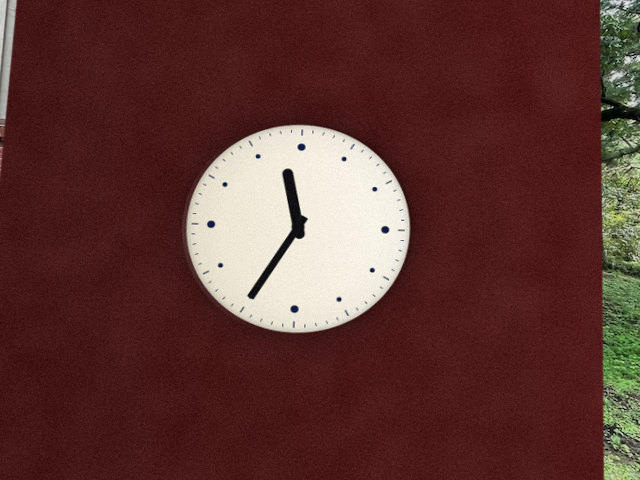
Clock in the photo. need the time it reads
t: 11:35
